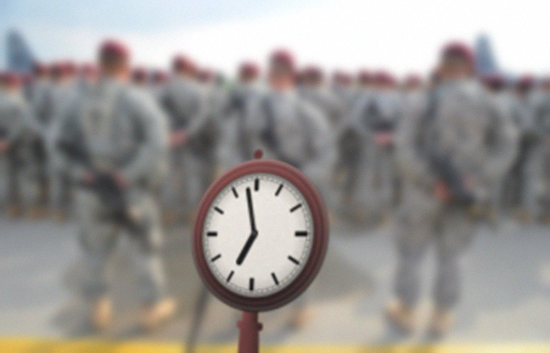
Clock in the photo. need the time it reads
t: 6:58
